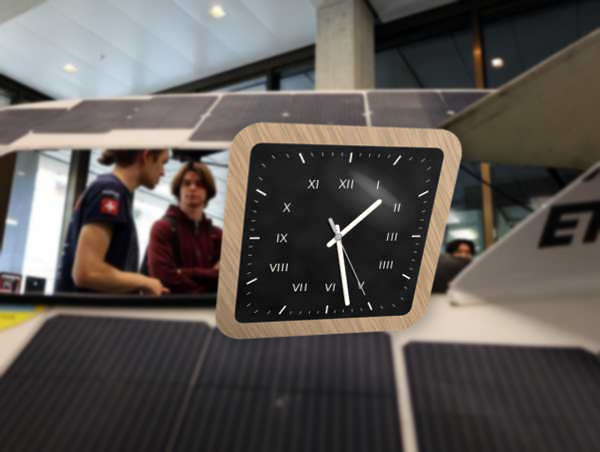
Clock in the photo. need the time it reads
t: 1:27:25
